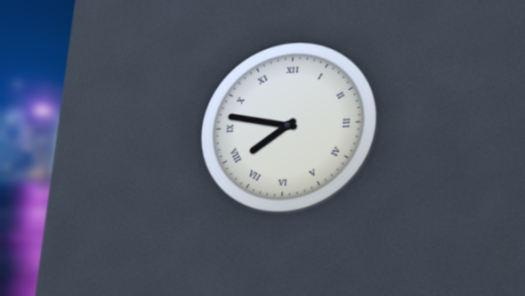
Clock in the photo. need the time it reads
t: 7:47
